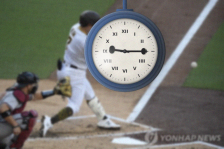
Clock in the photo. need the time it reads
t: 9:15
